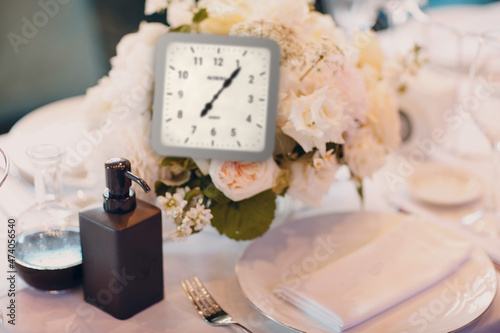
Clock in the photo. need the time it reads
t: 7:06
